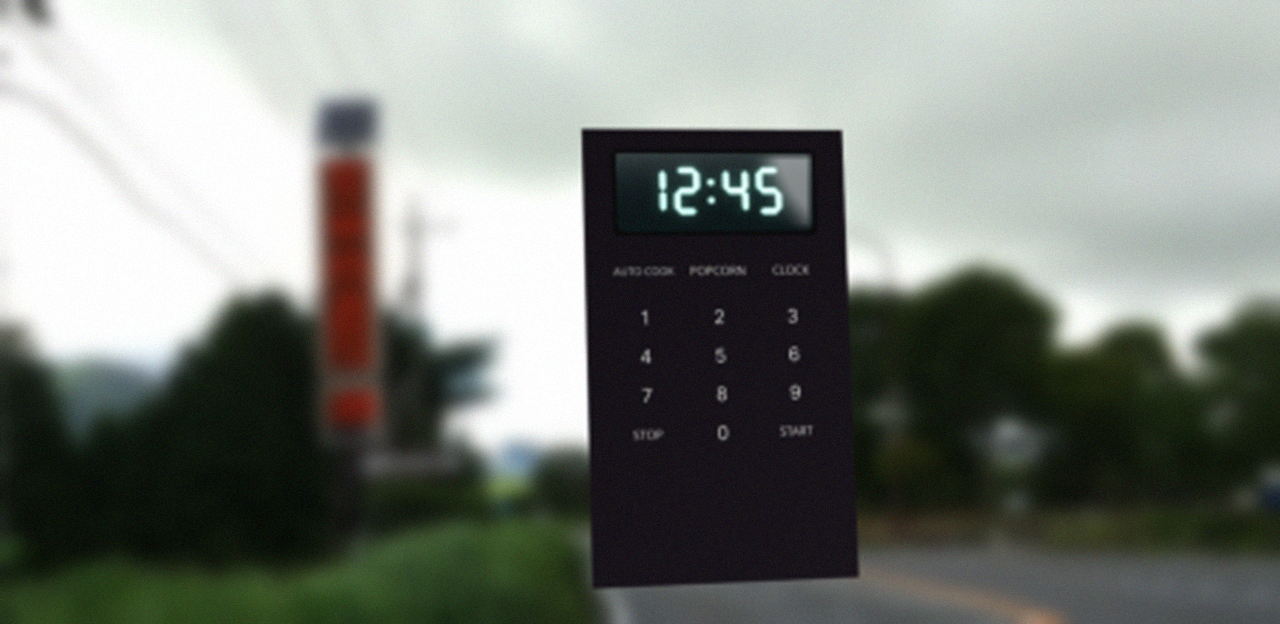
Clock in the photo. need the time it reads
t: 12:45
